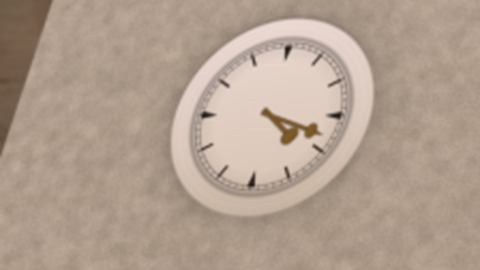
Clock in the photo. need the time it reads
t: 4:18
